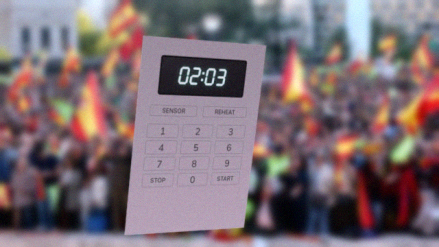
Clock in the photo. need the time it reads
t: 2:03
